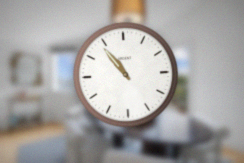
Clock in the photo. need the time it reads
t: 10:54
